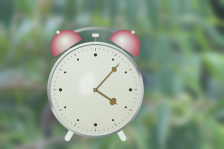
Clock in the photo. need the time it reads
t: 4:07
